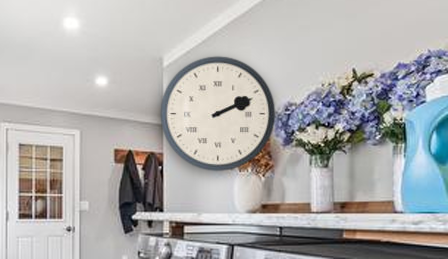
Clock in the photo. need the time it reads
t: 2:11
